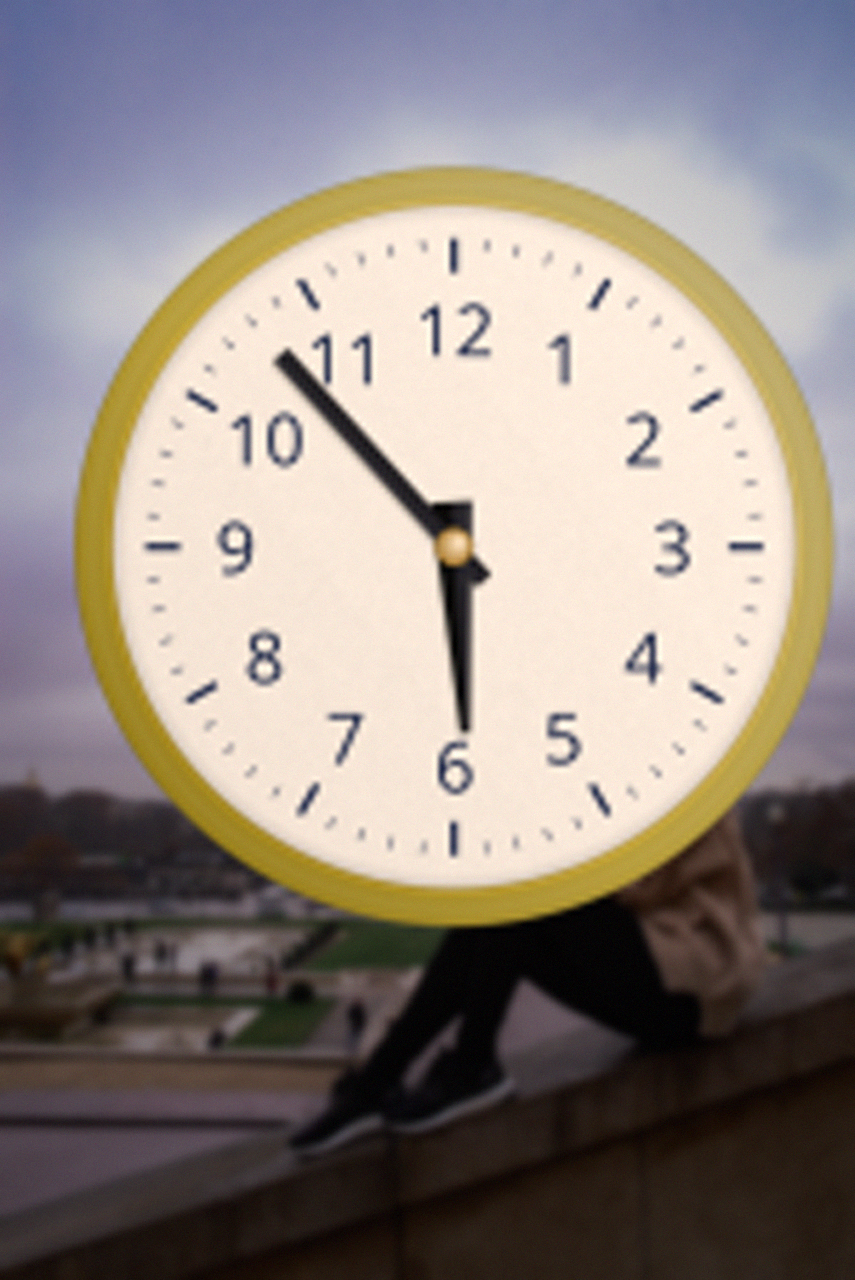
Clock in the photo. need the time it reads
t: 5:53
